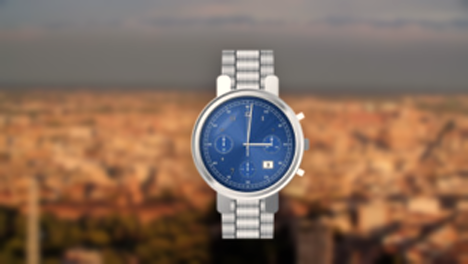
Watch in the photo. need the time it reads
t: 3:01
